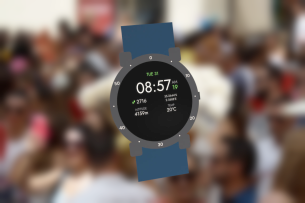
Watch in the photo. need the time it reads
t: 8:57
